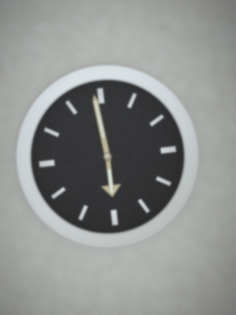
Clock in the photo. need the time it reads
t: 5:59
